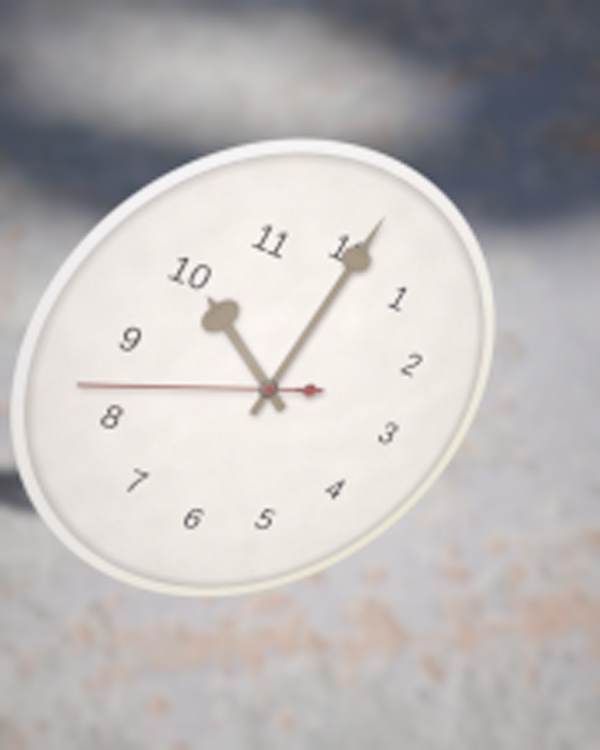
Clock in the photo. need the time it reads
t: 10:00:42
